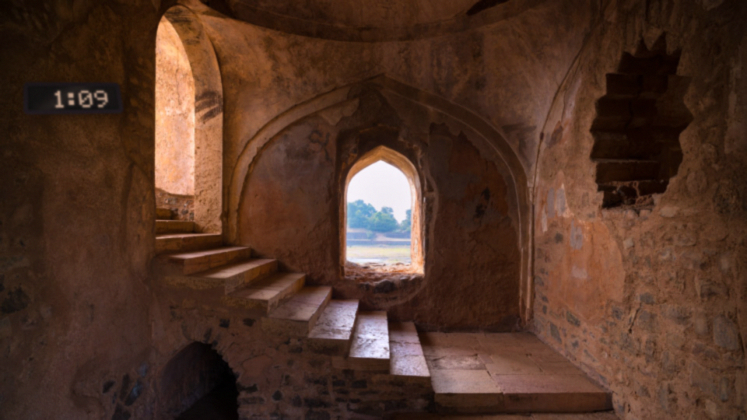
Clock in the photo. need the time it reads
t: 1:09
